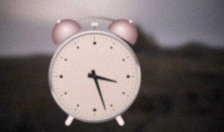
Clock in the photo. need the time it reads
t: 3:27
